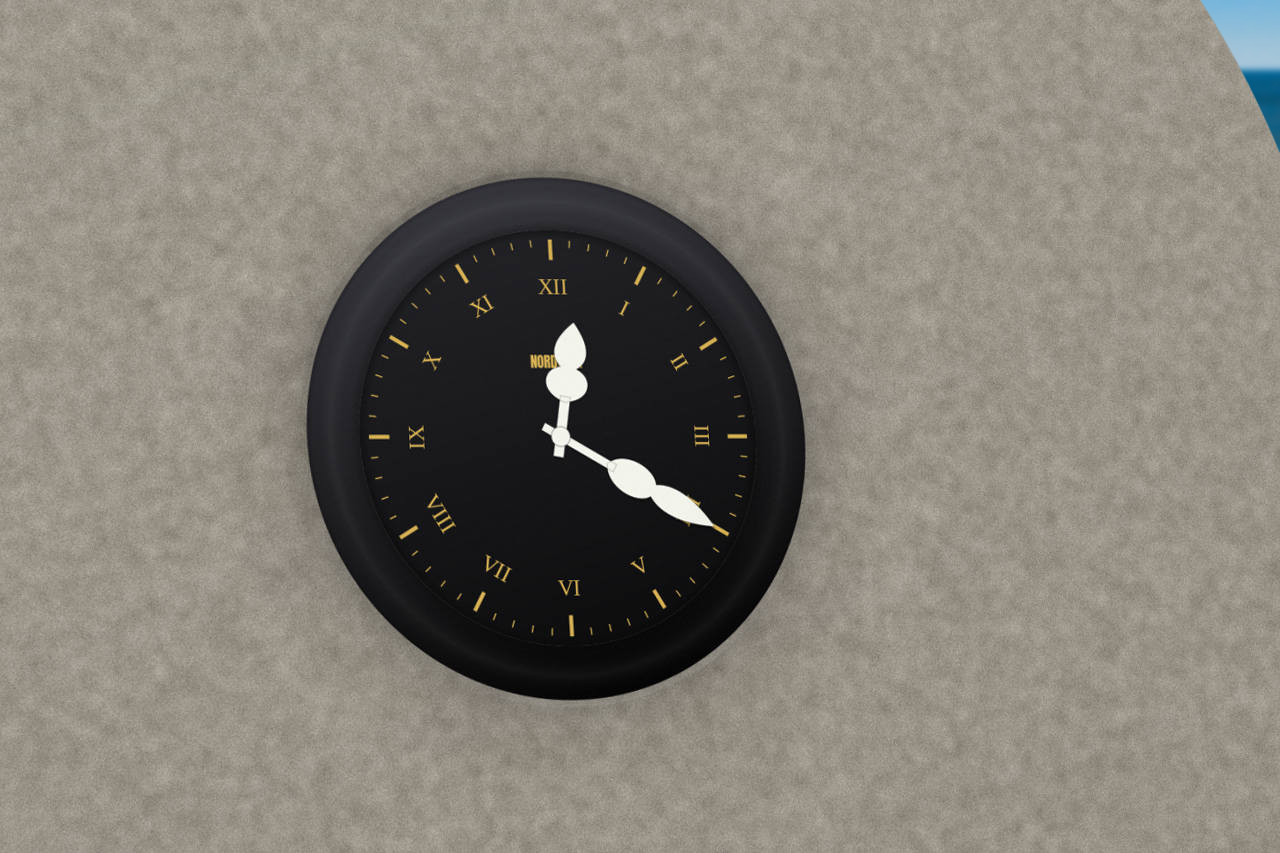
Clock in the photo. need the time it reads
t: 12:20
